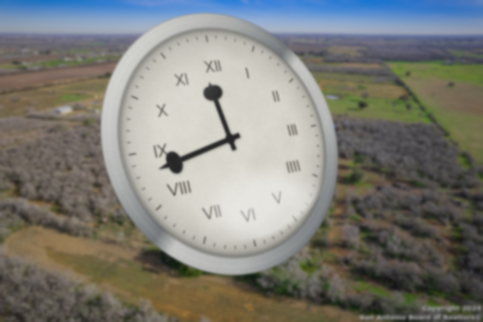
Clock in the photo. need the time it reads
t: 11:43
